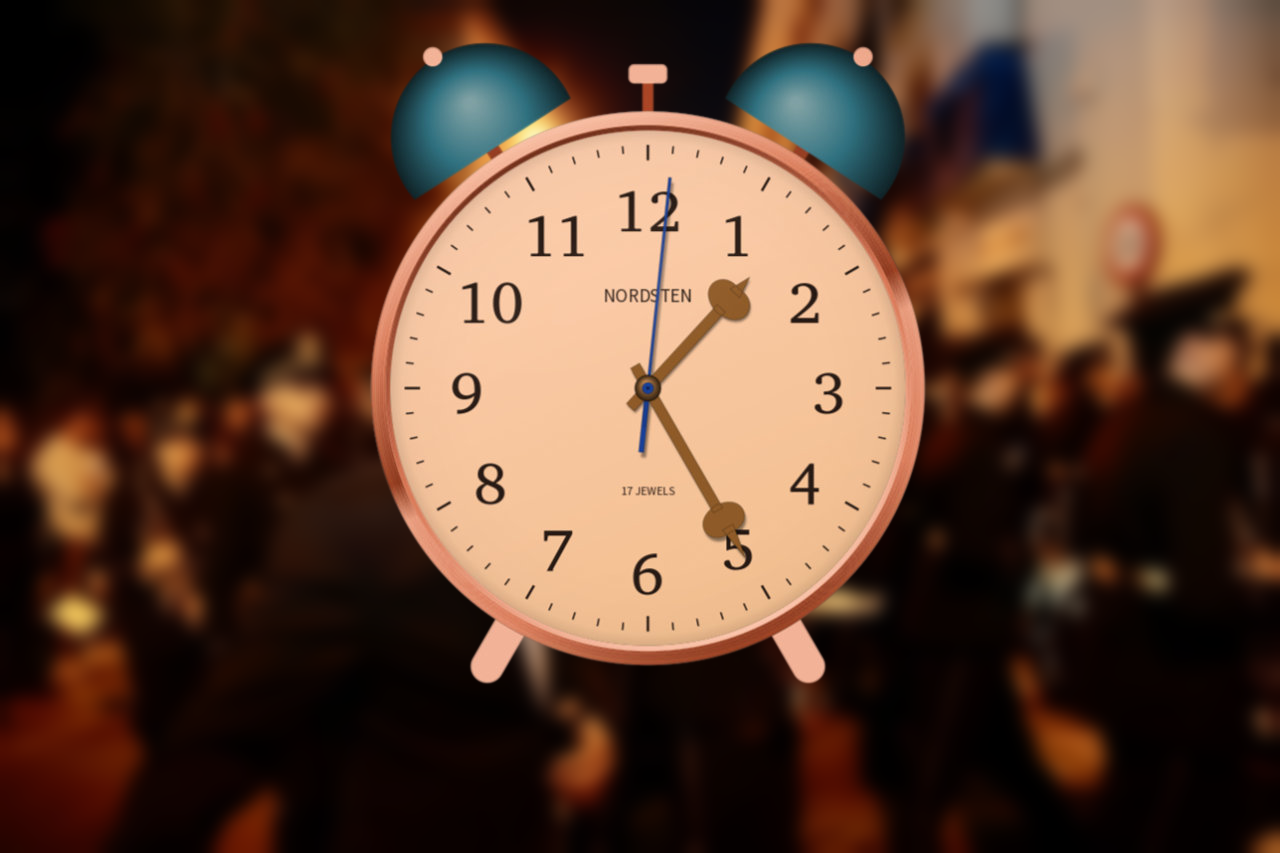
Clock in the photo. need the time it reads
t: 1:25:01
